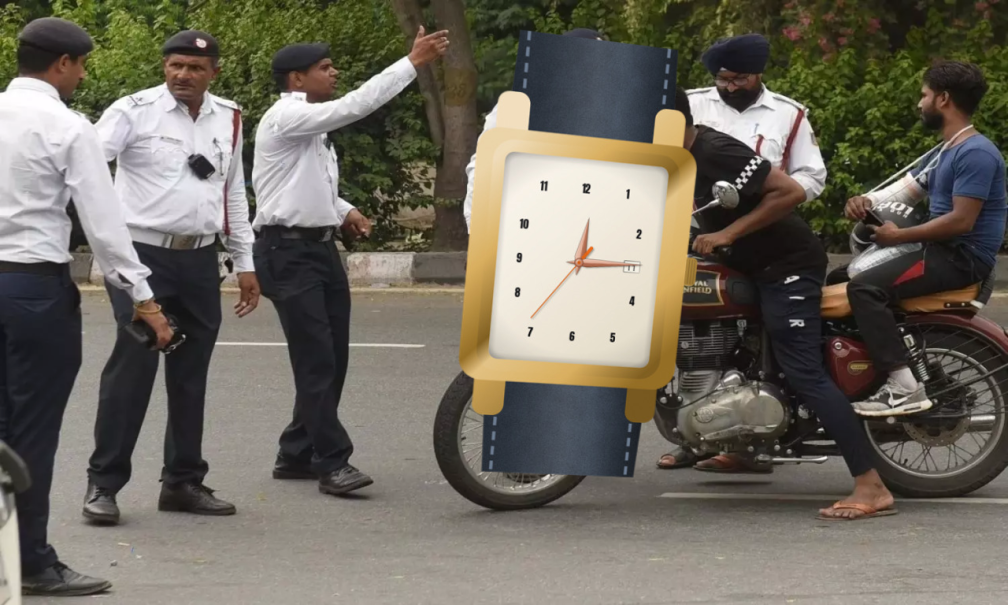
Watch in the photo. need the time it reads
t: 12:14:36
